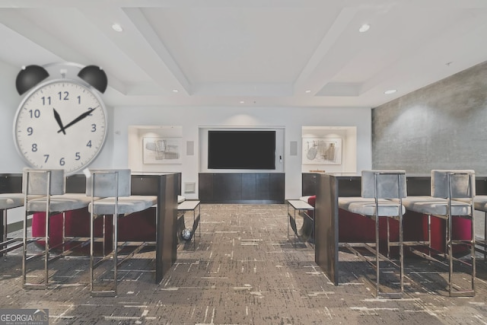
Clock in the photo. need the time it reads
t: 11:10
